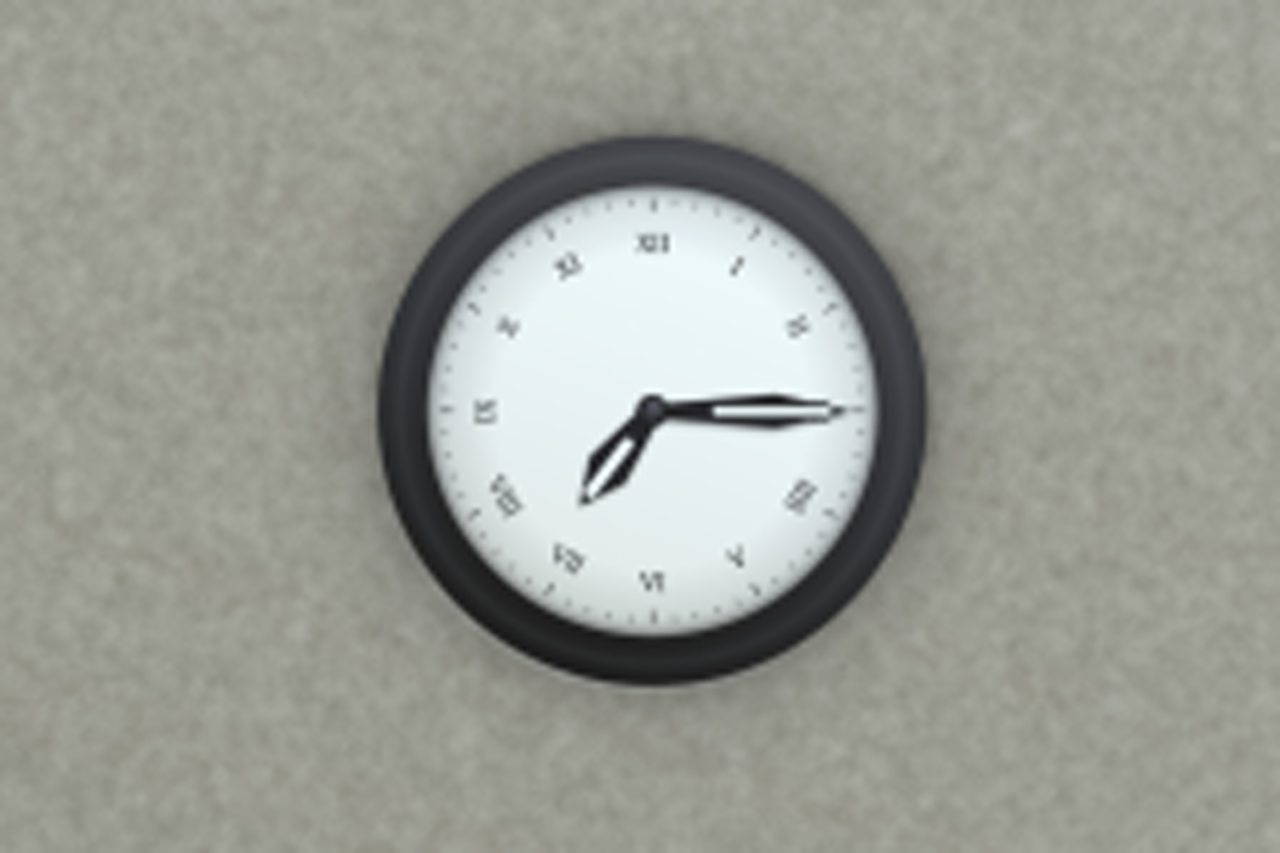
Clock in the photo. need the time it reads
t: 7:15
